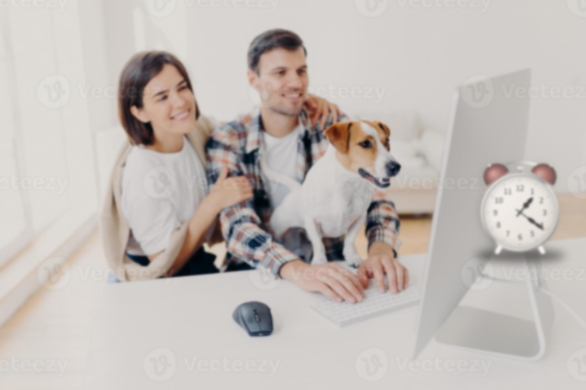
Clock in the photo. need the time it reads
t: 1:21
